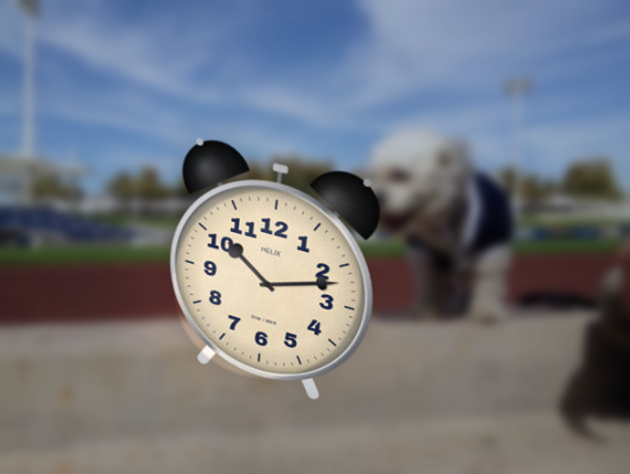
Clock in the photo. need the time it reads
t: 10:12
